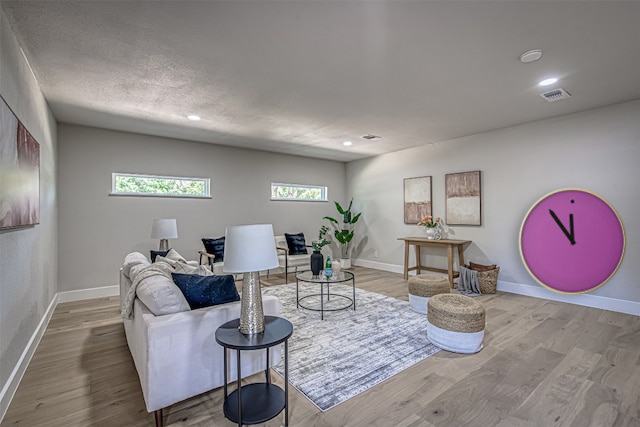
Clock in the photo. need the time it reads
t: 11:54
